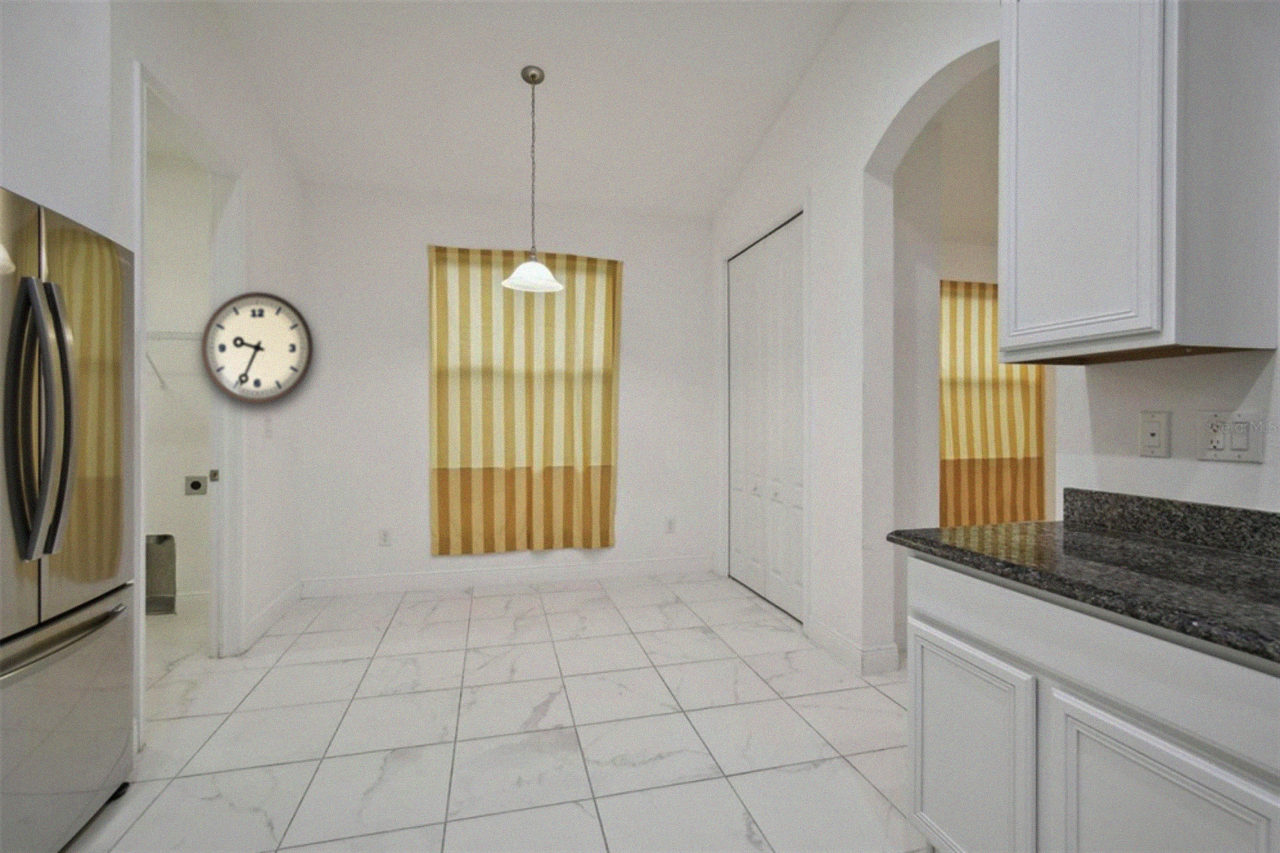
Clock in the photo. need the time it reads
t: 9:34
